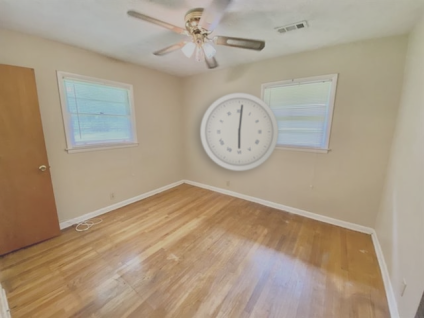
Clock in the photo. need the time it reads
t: 6:01
